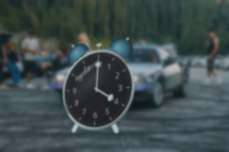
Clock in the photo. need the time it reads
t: 4:00
